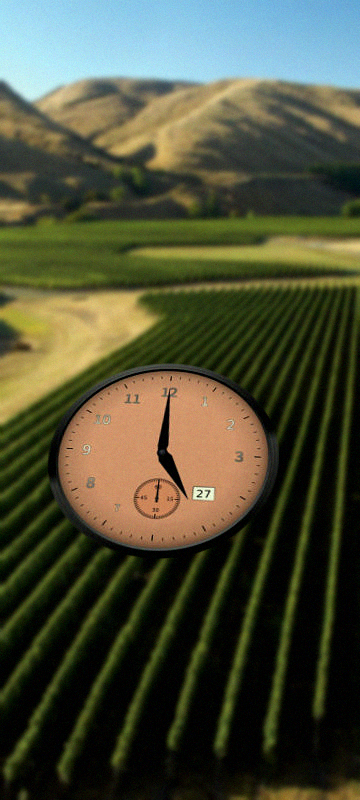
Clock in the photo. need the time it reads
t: 5:00
